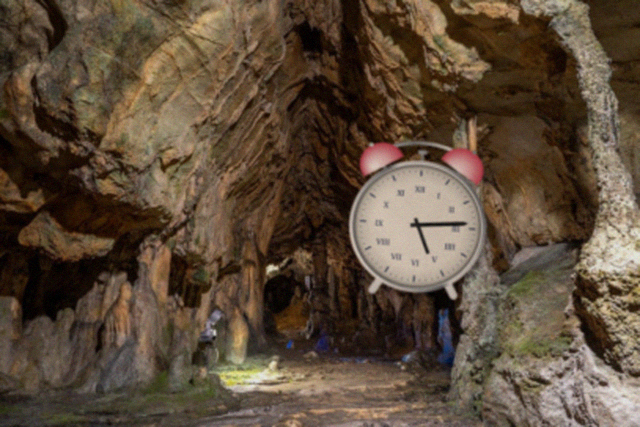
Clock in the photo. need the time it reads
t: 5:14
